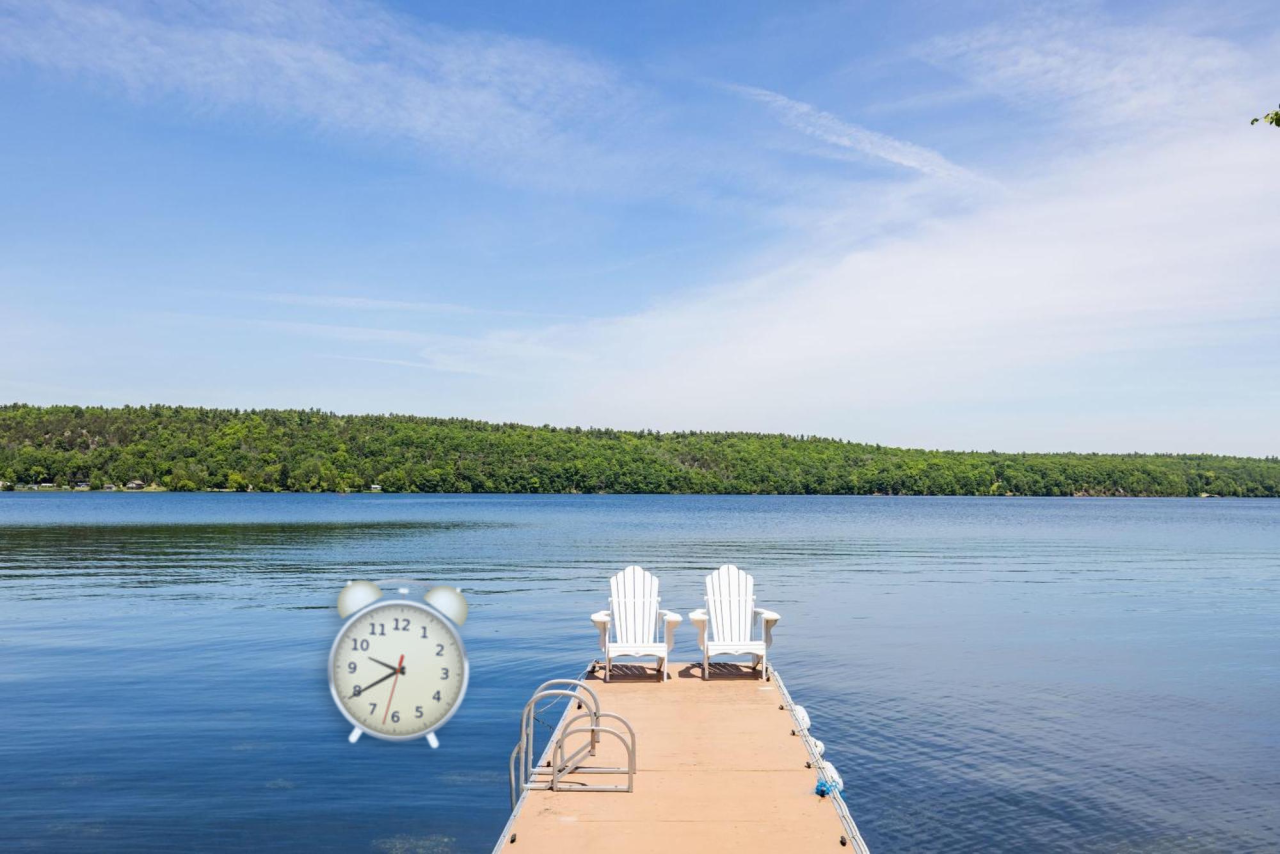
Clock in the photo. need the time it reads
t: 9:39:32
